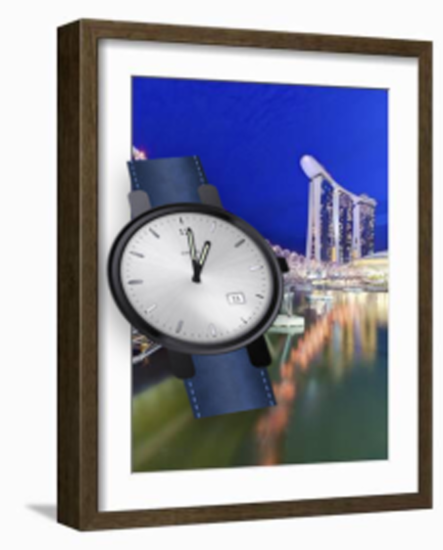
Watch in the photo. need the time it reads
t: 1:01
